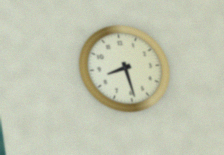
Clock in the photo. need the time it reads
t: 8:29
